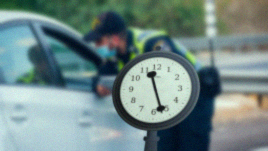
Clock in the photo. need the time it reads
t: 11:27
